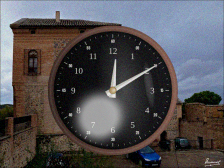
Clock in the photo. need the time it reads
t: 12:10
